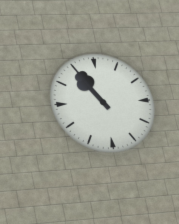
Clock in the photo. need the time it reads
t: 10:55
